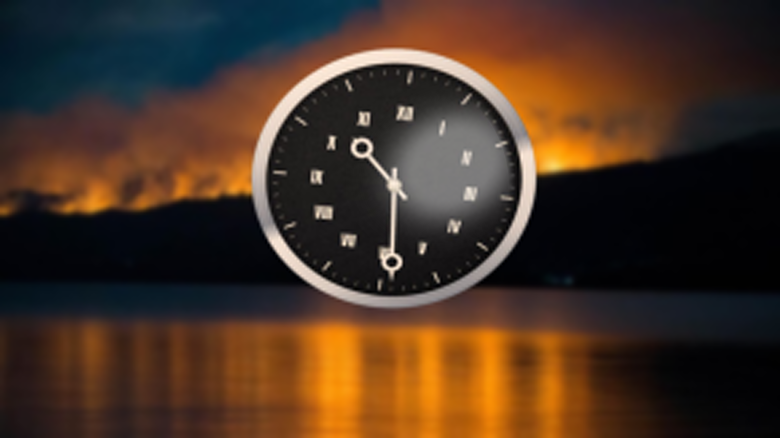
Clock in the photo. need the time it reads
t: 10:29
